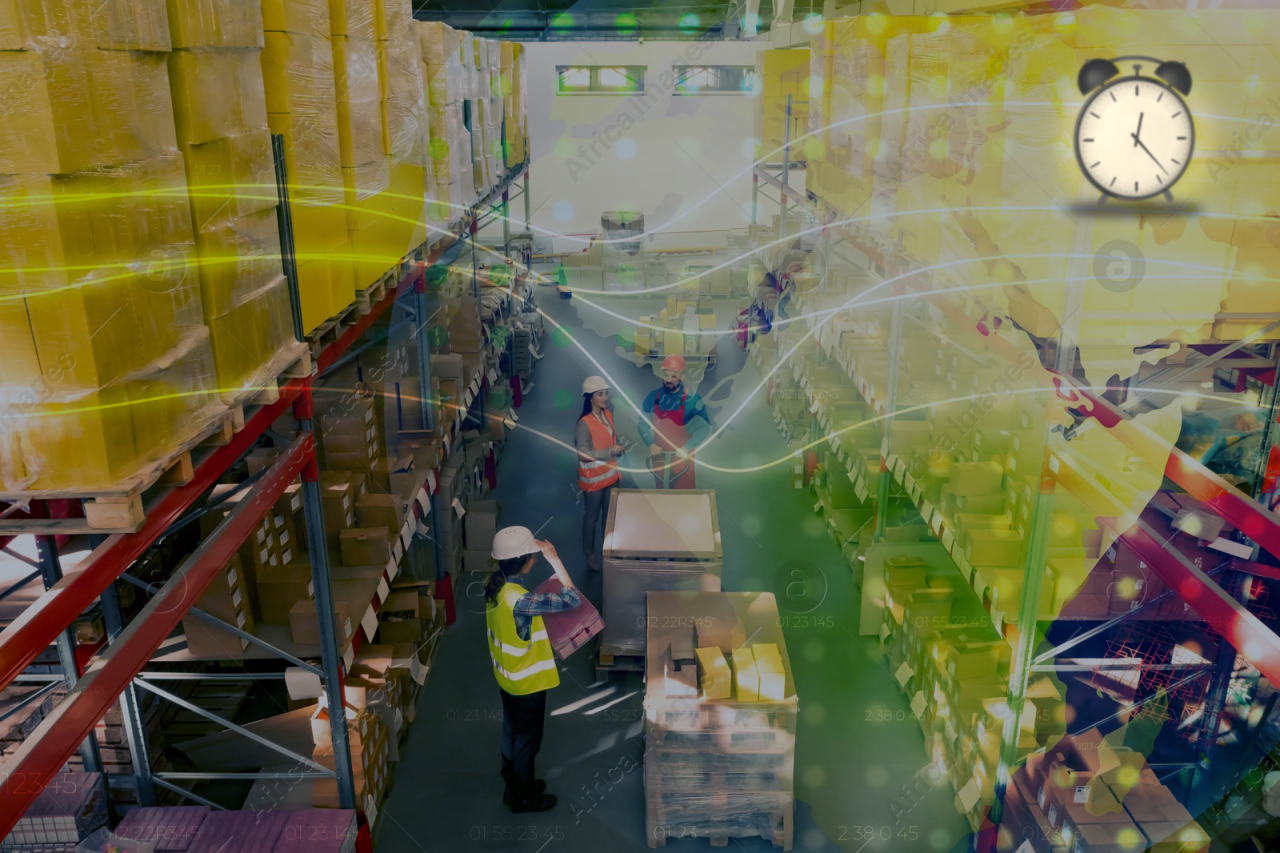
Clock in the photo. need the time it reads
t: 12:23
